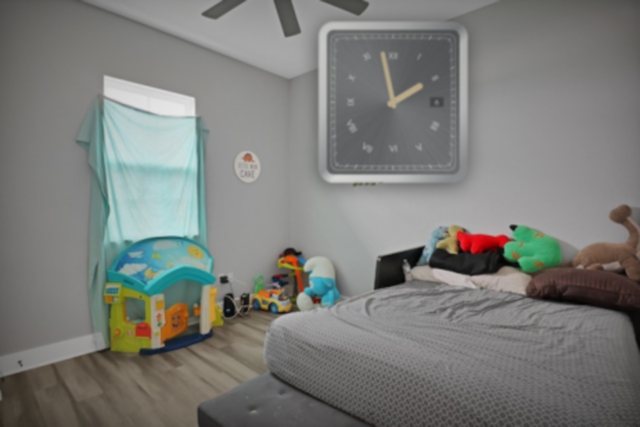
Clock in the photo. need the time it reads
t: 1:58
